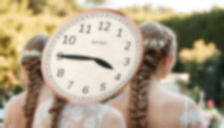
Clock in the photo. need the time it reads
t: 3:45
